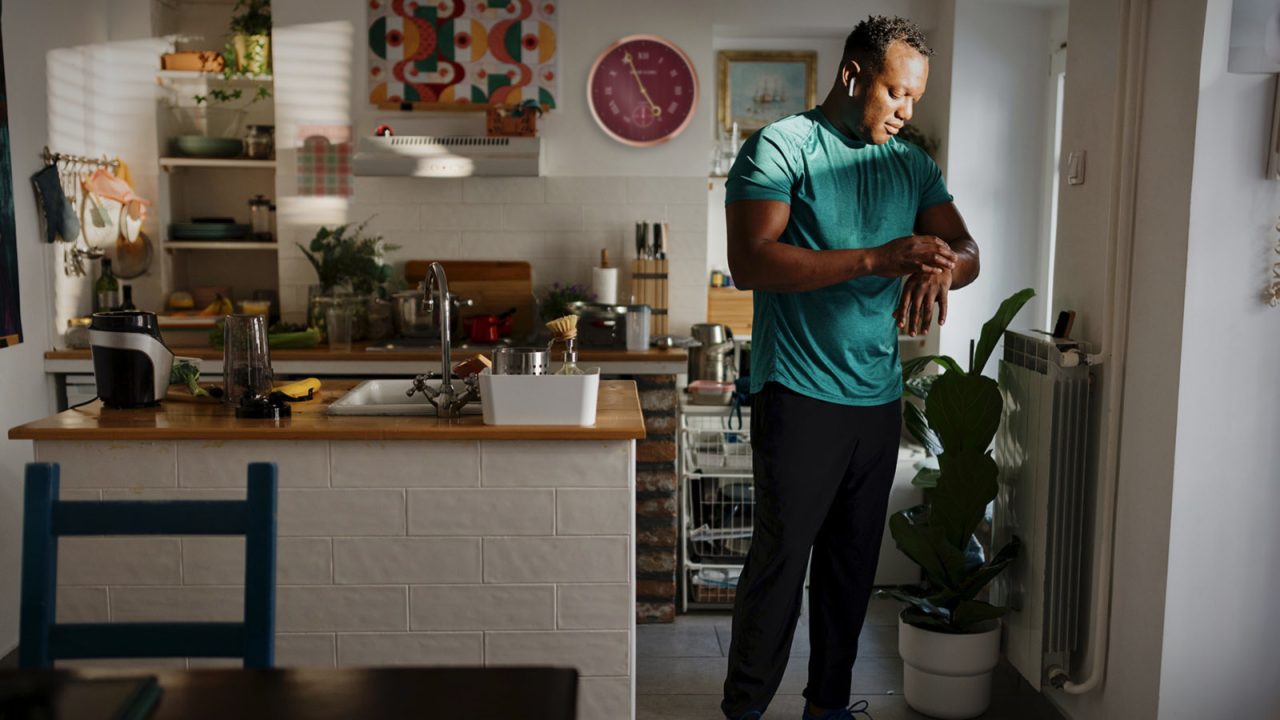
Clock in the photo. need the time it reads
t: 4:56
